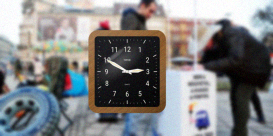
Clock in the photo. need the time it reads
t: 2:50
